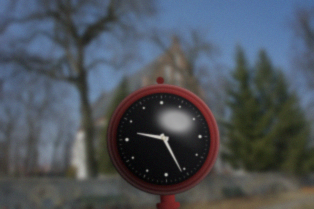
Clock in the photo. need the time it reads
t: 9:26
